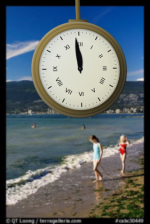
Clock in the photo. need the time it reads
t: 11:59
